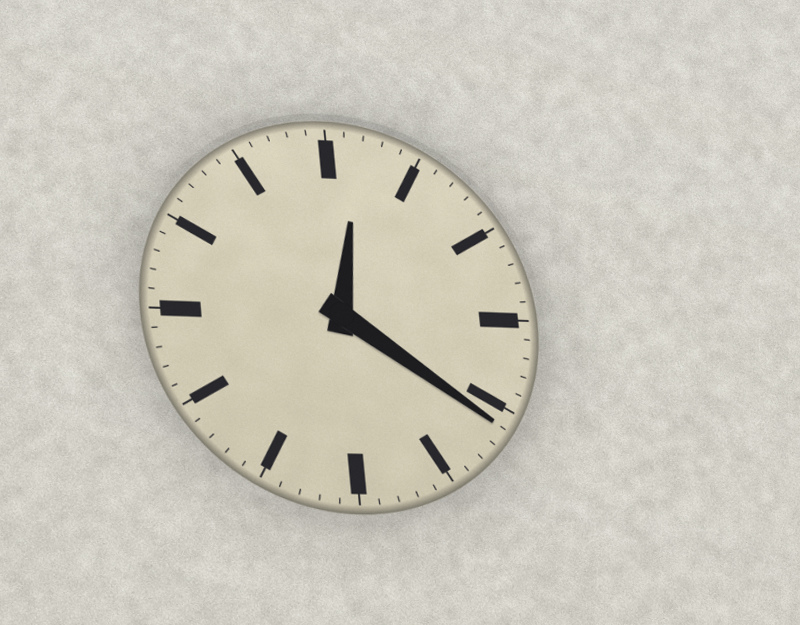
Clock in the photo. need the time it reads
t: 12:21
